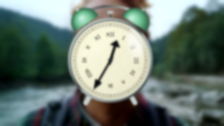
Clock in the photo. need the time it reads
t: 12:35
